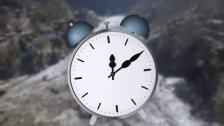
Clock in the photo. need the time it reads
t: 12:10
